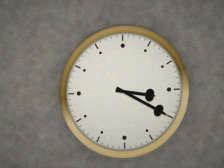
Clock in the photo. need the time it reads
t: 3:20
